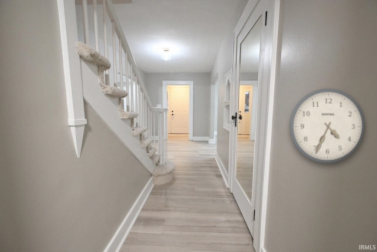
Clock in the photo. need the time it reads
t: 4:34
